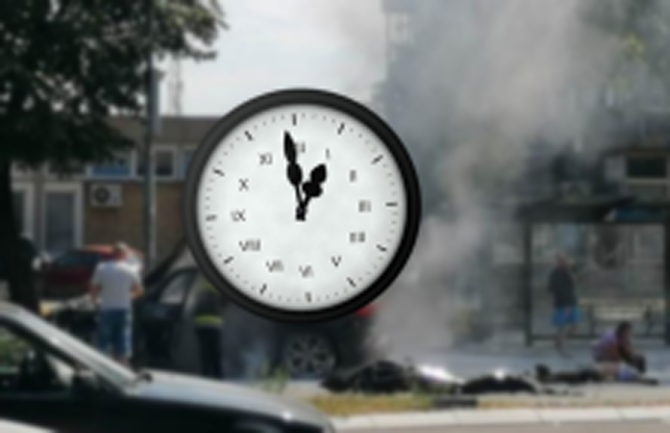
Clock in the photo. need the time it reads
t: 12:59
